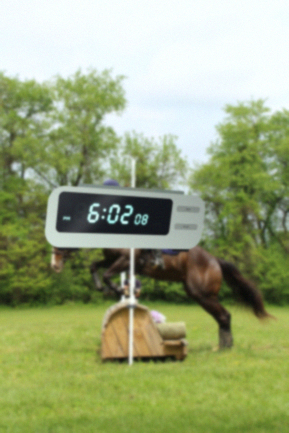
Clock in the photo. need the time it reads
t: 6:02
